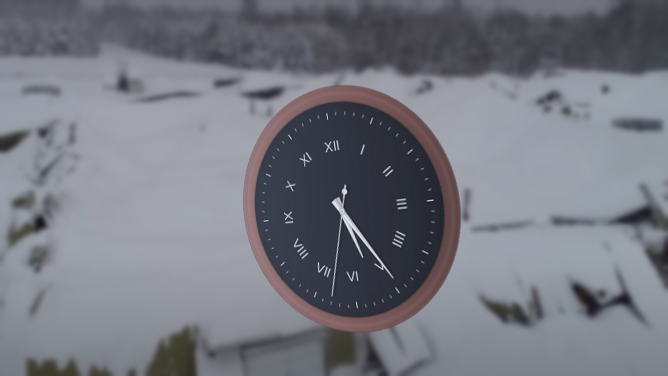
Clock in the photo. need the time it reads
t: 5:24:33
